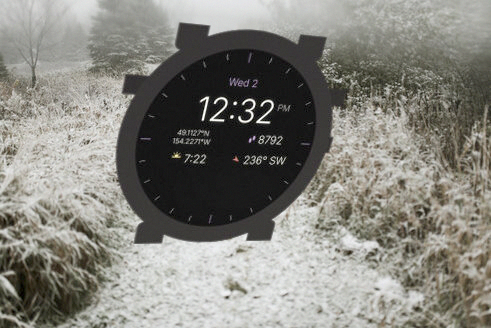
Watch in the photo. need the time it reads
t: 12:32
